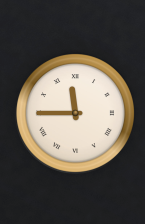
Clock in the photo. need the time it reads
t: 11:45
